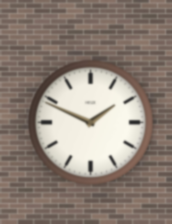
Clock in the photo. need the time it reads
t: 1:49
